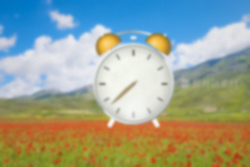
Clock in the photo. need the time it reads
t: 7:38
